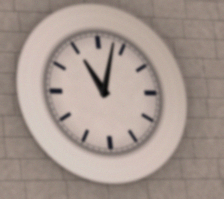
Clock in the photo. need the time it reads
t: 11:03
